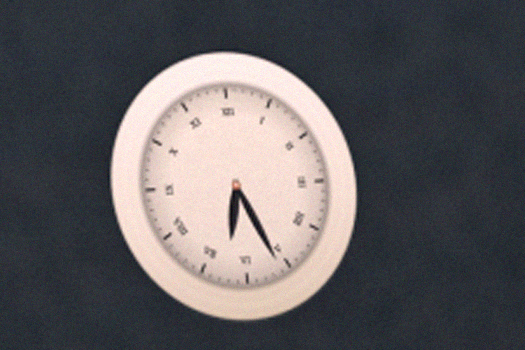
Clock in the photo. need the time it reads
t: 6:26
